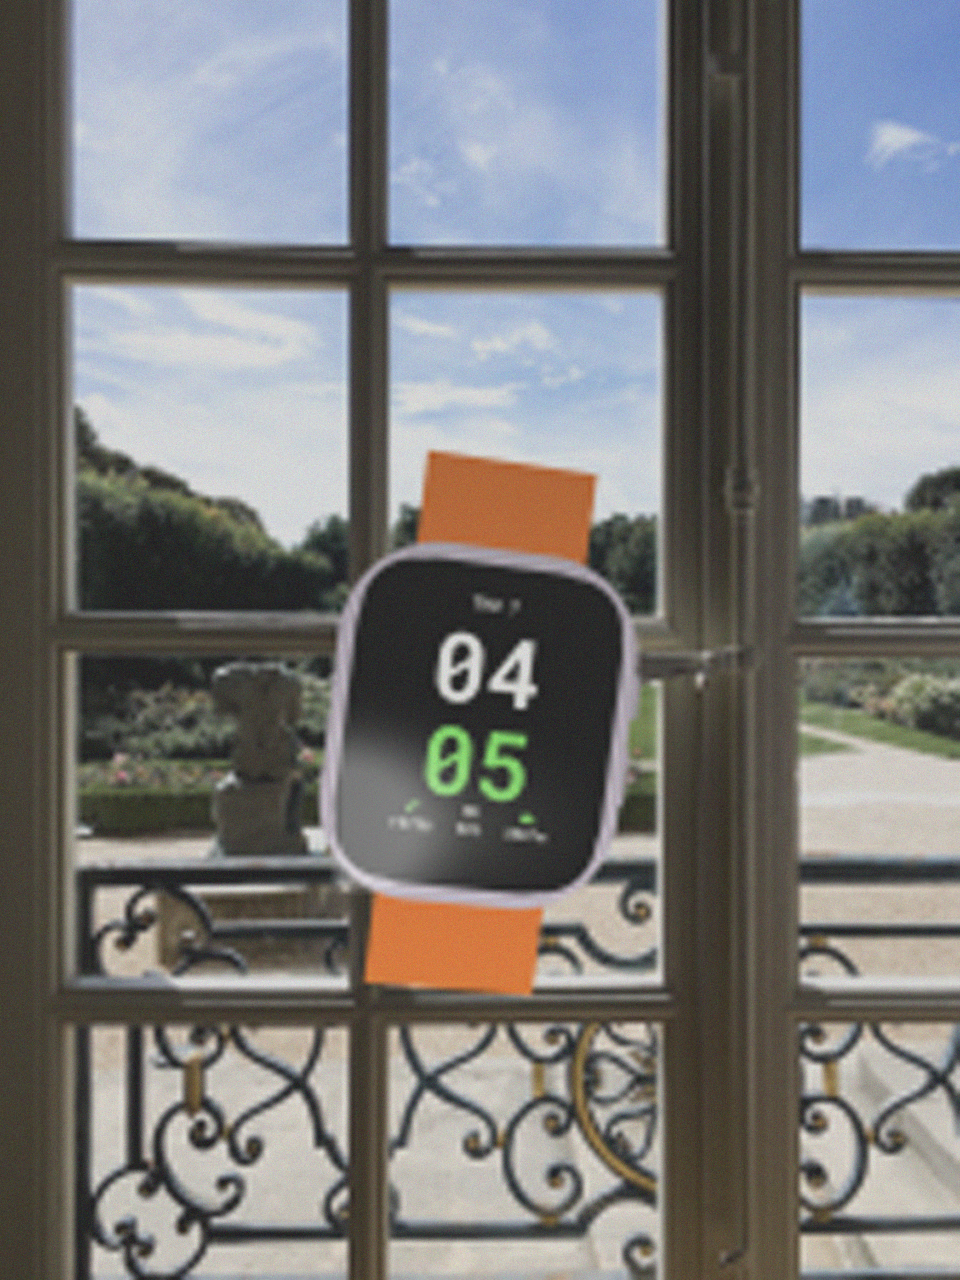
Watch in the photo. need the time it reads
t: 4:05
